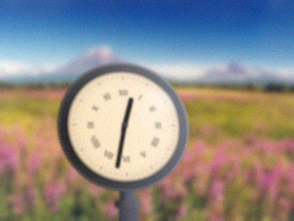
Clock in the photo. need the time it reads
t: 12:32
